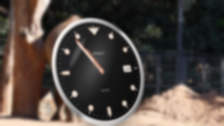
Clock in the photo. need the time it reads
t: 10:54
